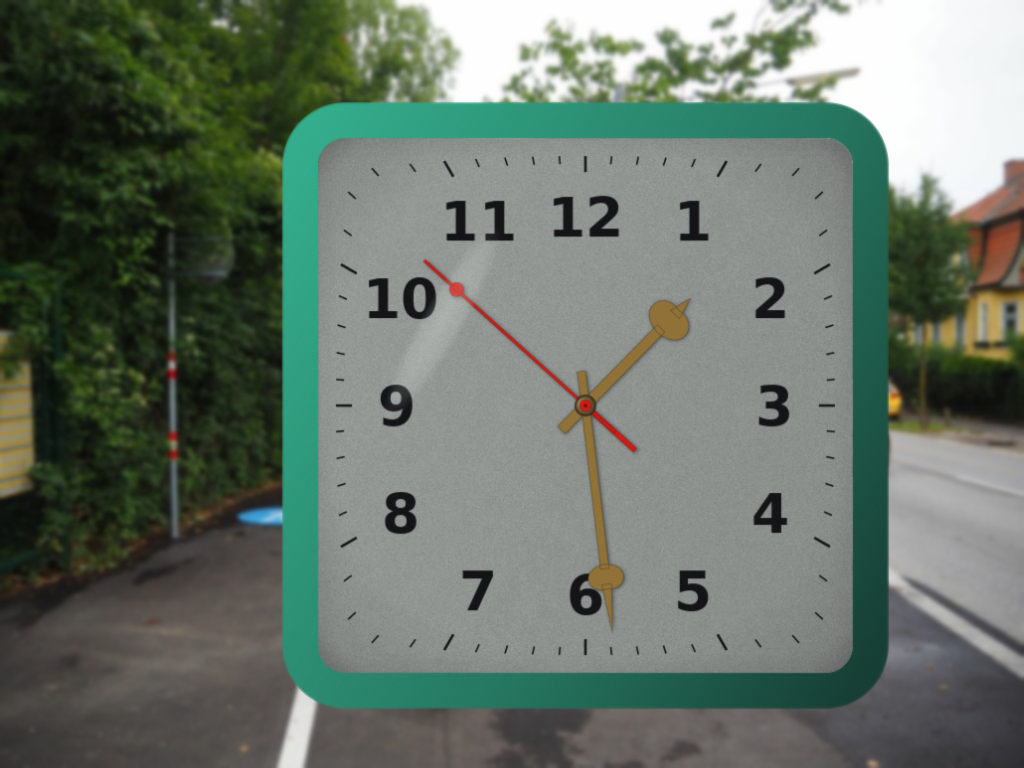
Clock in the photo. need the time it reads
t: 1:28:52
